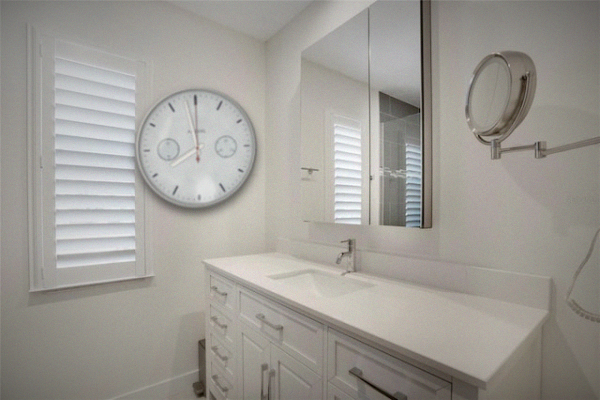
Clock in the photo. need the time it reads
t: 7:58
